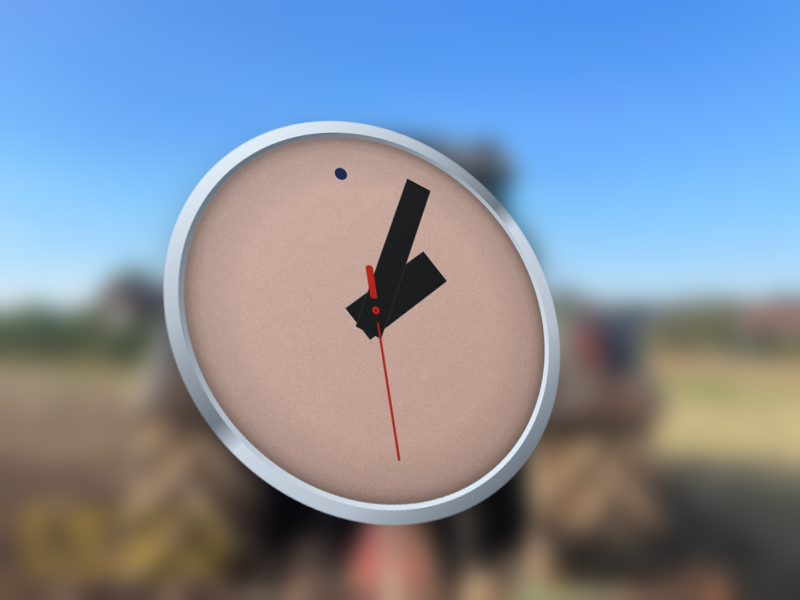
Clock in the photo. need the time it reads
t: 2:05:31
